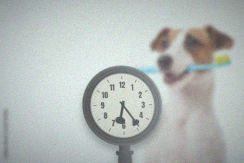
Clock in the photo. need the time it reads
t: 6:24
